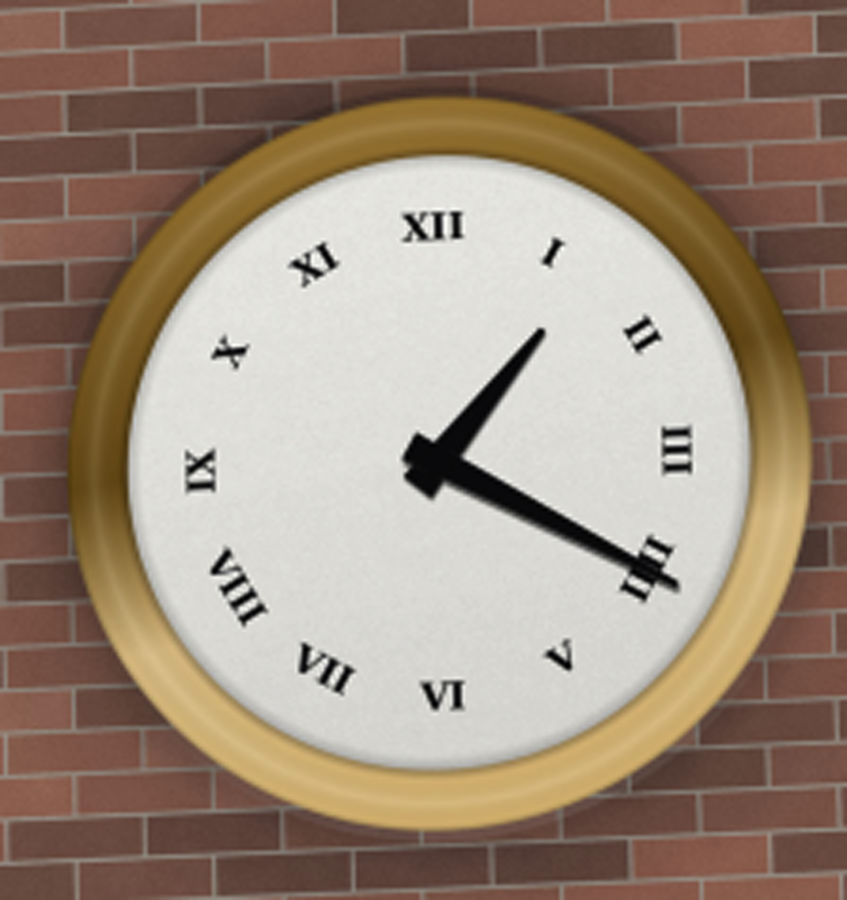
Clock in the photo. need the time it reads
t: 1:20
